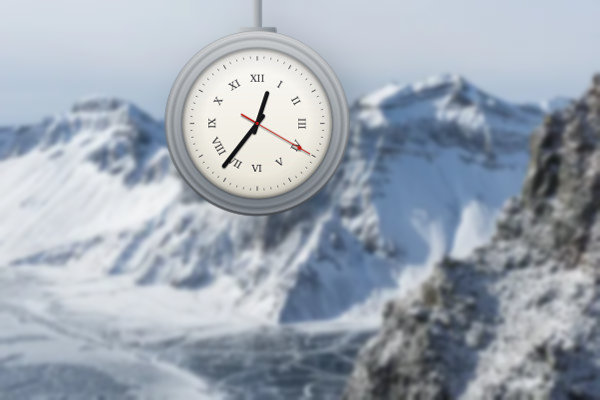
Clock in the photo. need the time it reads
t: 12:36:20
